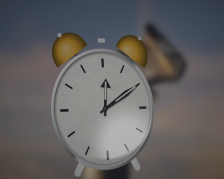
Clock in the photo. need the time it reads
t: 12:10
